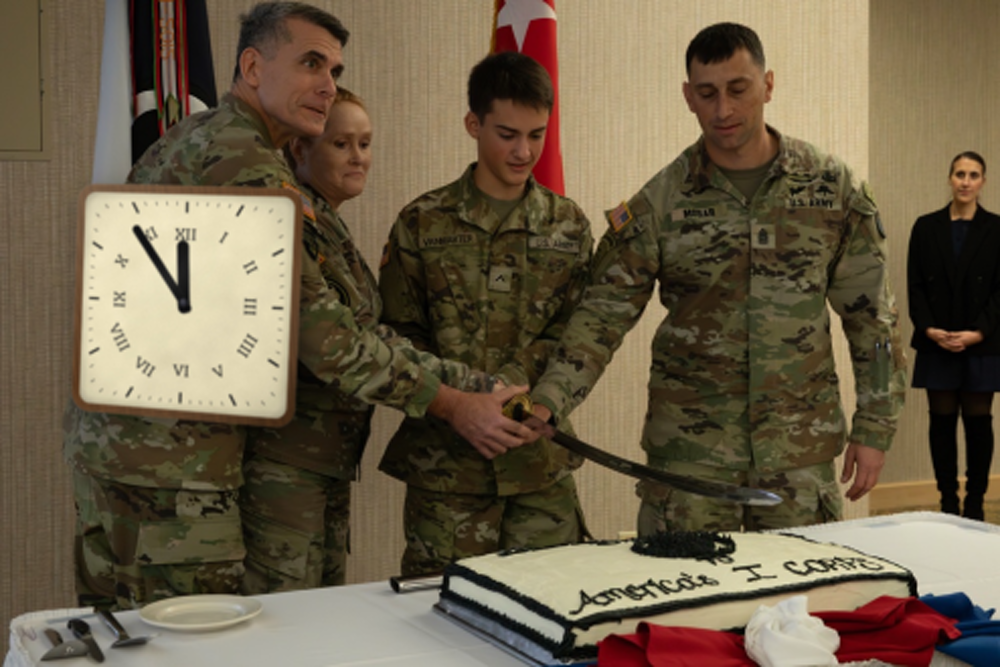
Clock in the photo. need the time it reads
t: 11:54
